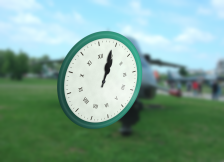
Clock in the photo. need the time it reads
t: 1:04
